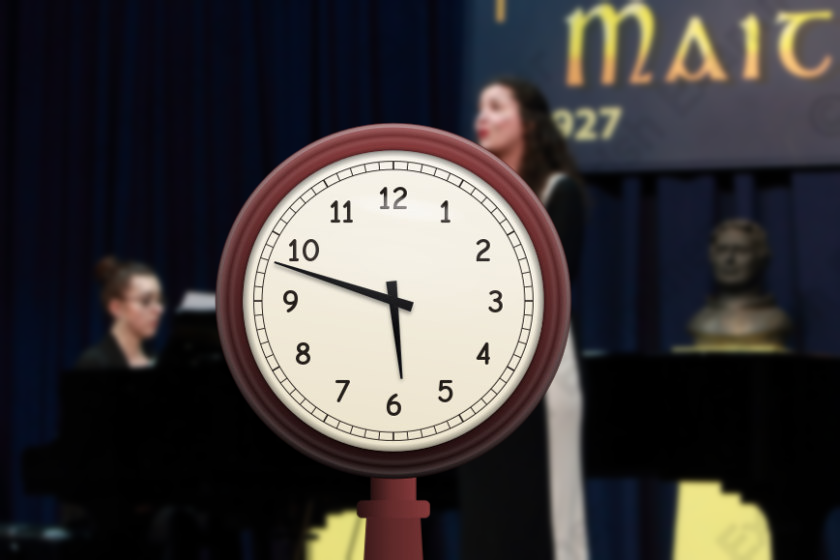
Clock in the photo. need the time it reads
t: 5:48
